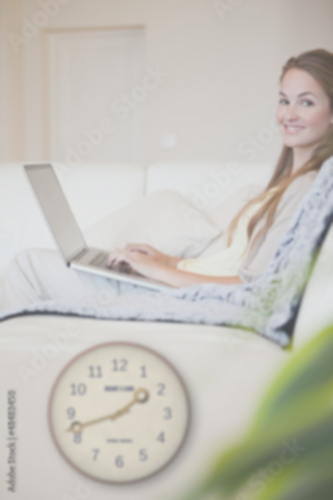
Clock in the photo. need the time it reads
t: 1:42
